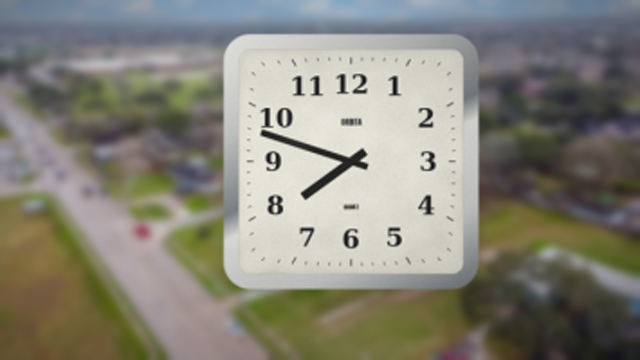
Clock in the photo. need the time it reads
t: 7:48
